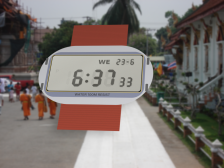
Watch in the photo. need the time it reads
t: 6:37:33
